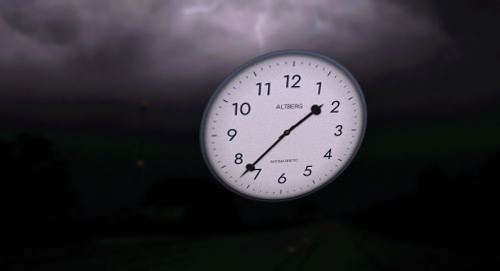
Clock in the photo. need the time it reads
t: 1:37
